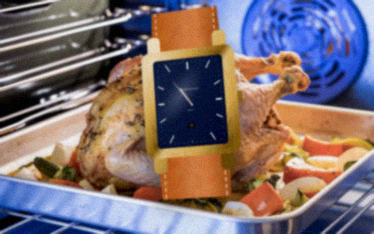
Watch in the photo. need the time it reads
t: 10:54
